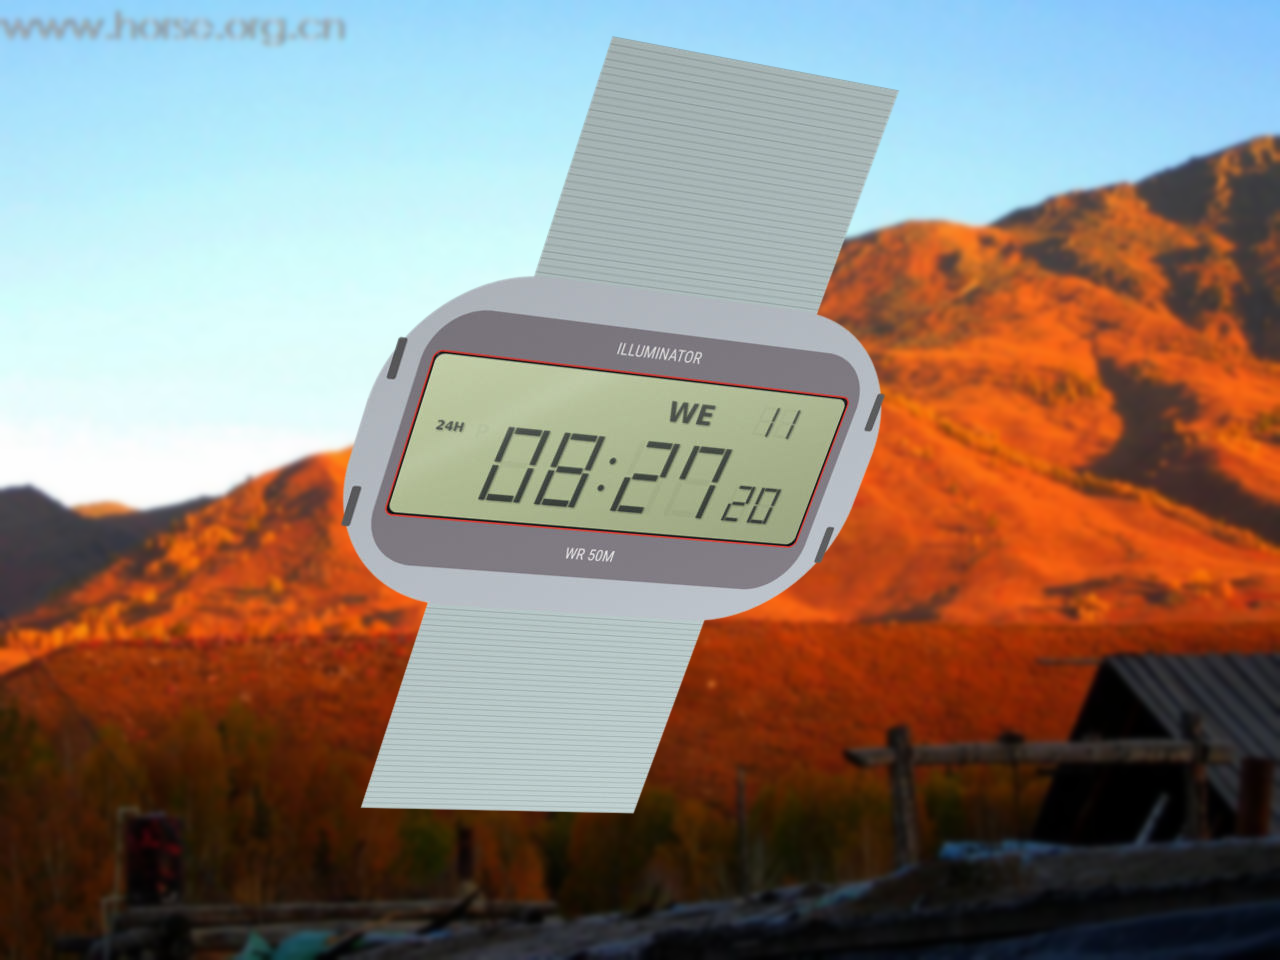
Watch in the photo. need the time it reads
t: 8:27:20
